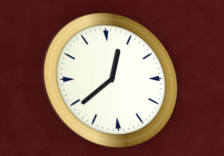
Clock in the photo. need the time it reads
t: 12:39
